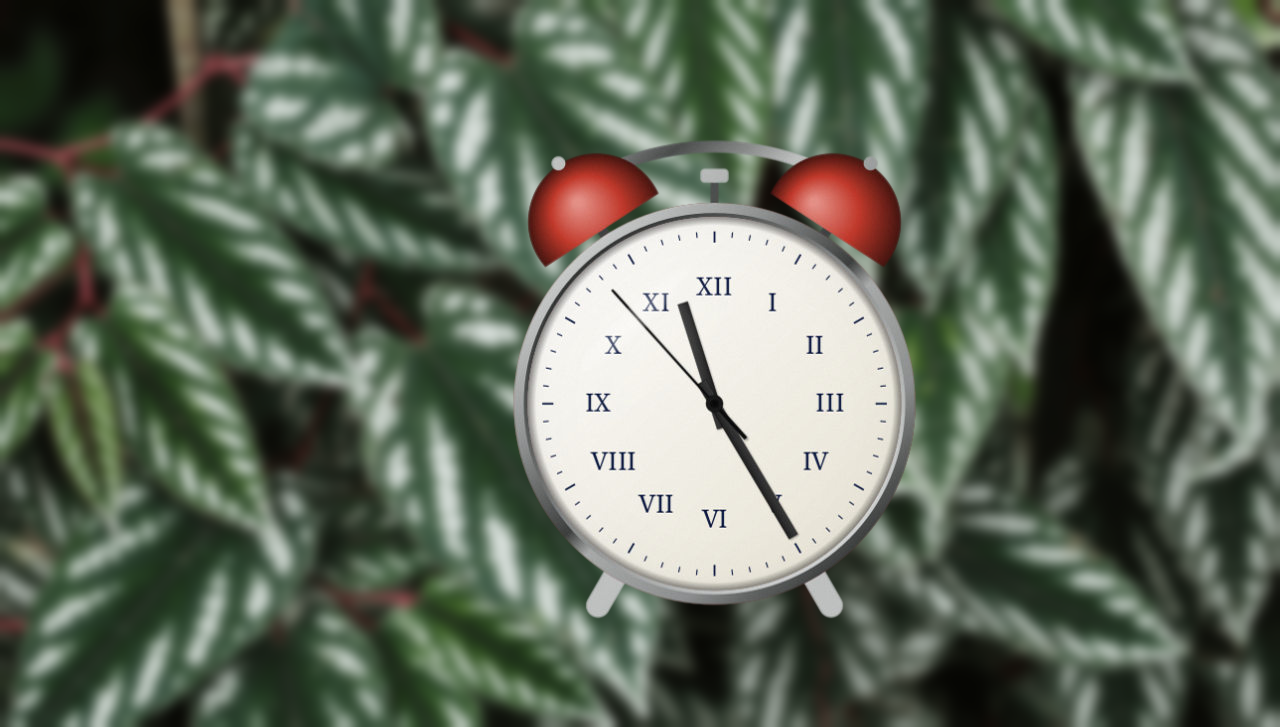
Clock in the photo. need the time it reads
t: 11:24:53
